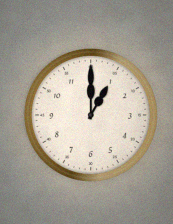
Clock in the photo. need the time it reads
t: 1:00
